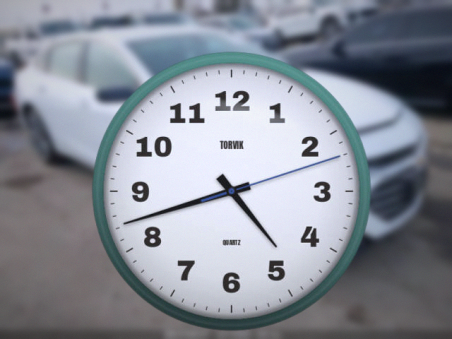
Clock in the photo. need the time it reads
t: 4:42:12
